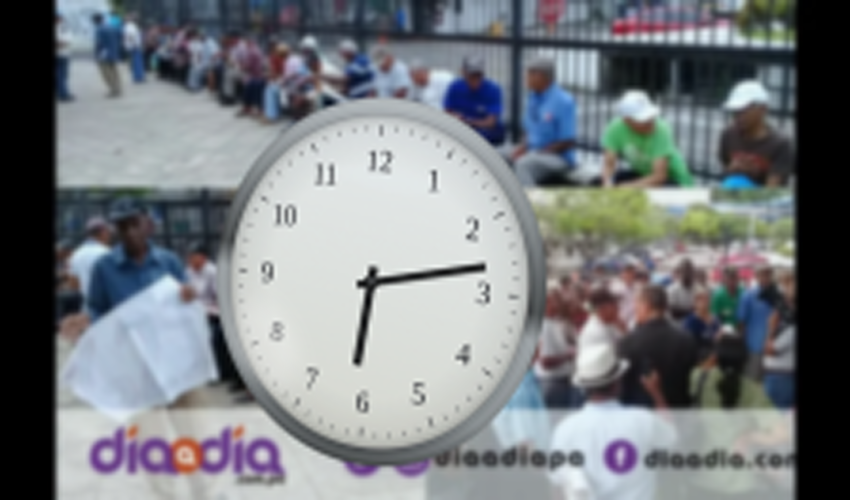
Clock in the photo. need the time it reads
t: 6:13
